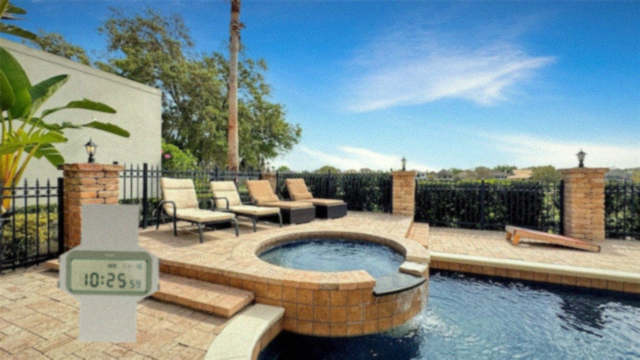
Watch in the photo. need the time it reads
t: 10:25
